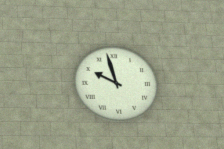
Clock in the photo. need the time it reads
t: 9:58
